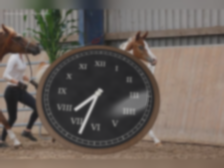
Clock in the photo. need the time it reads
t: 7:33
